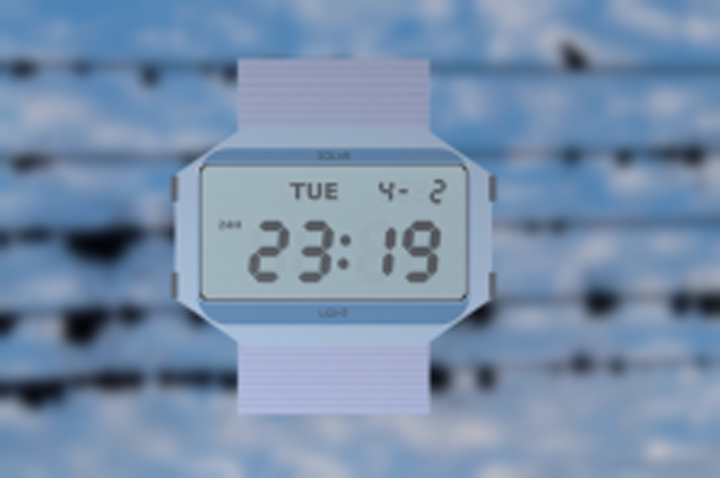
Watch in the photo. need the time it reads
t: 23:19
